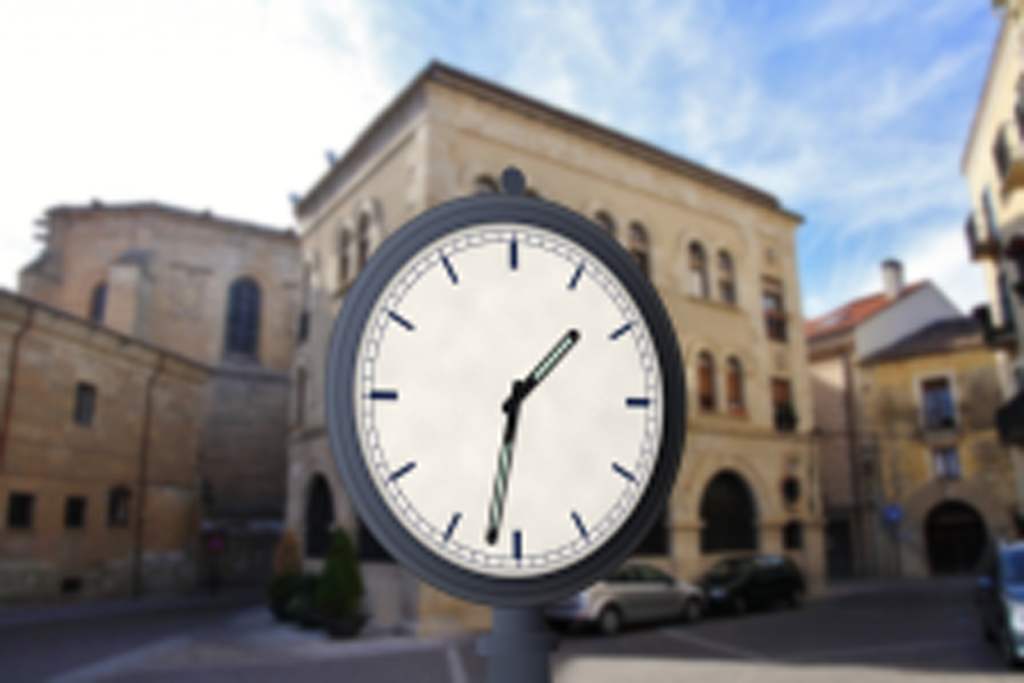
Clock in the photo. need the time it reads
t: 1:32
